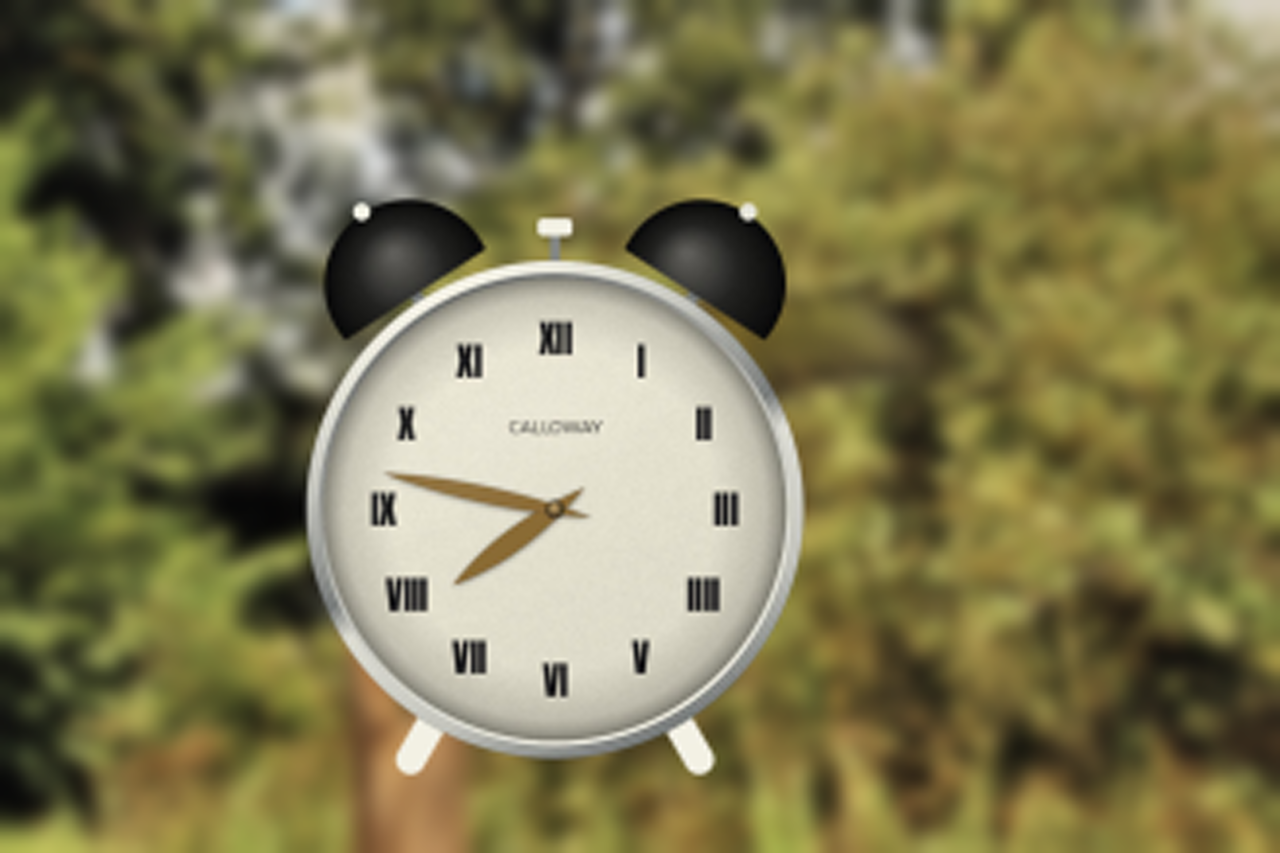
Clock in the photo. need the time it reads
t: 7:47
